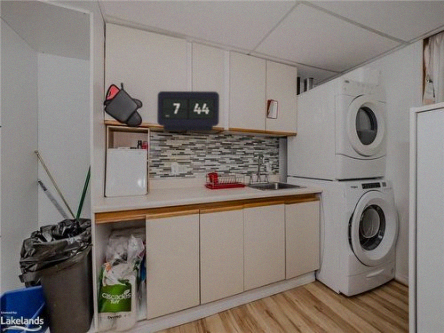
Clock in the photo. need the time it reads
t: 7:44
